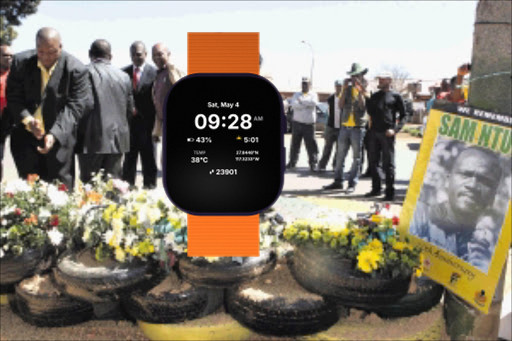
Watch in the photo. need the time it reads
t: 9:28
